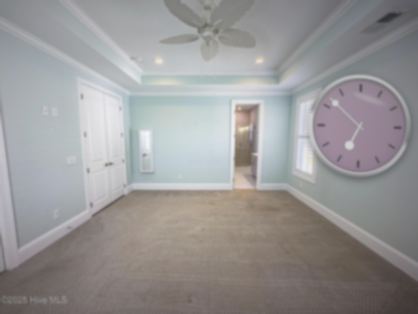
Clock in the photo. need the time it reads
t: 6:52
